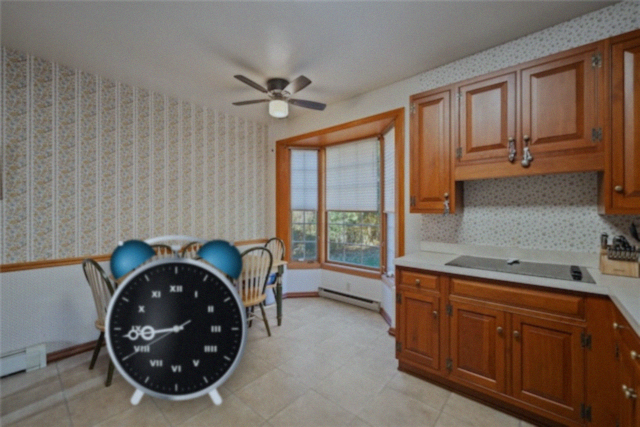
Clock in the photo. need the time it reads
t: 8:43:40
